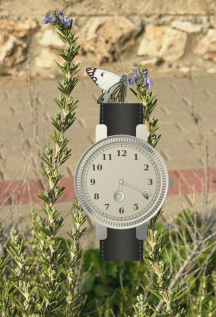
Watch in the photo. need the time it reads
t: 6:19
